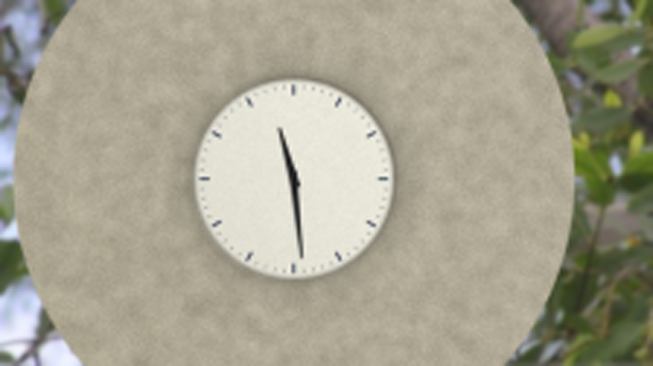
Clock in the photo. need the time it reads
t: 11:29
